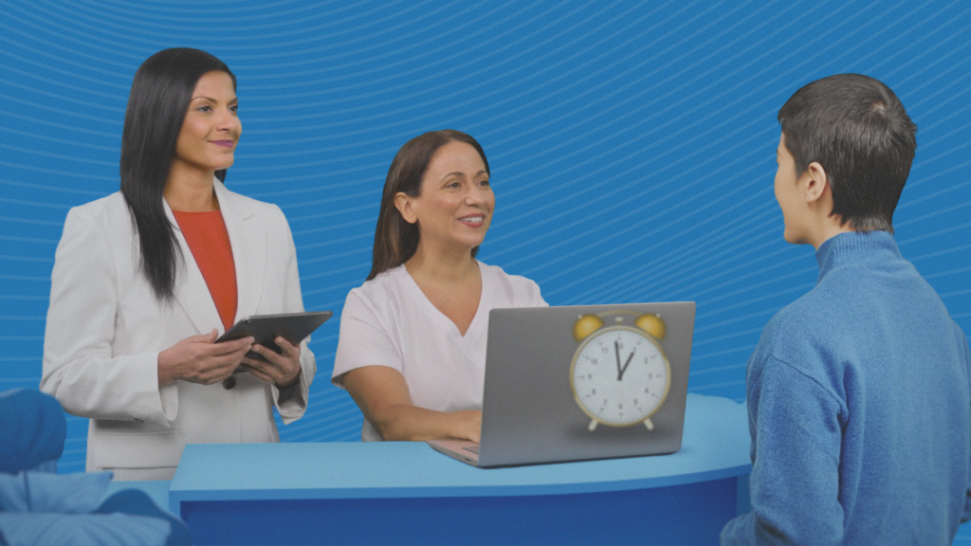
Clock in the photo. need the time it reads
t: 12:59
